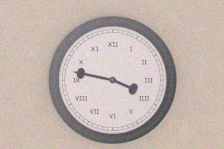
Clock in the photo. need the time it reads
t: 3:47
